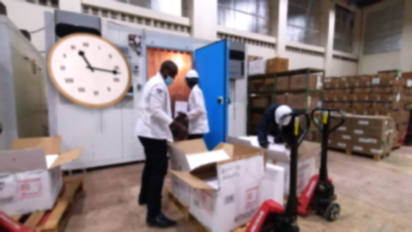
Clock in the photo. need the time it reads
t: 11:17
